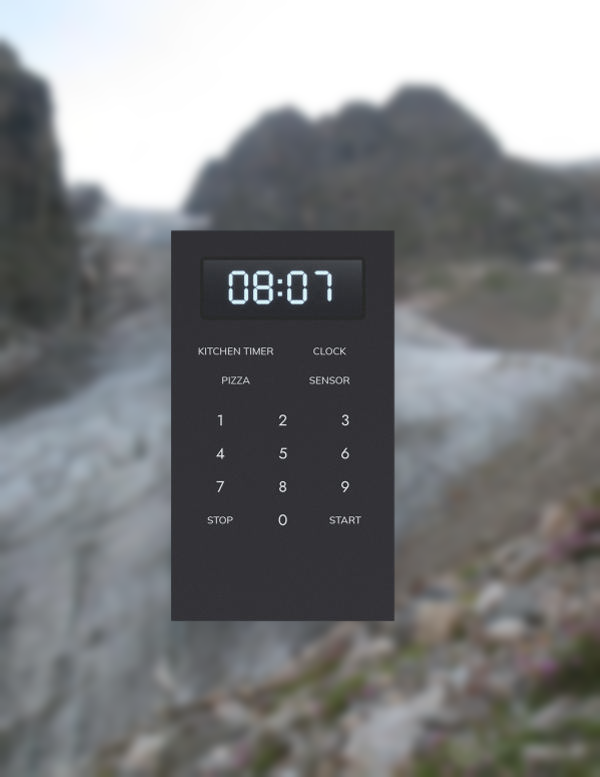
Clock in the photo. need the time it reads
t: 8:07
